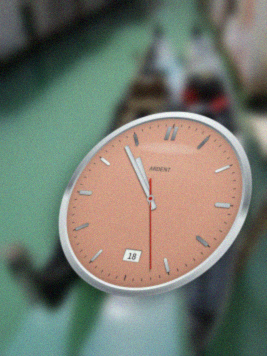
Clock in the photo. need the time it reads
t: 10:53:27
